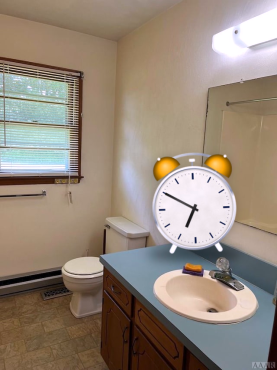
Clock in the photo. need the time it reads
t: 6:50
